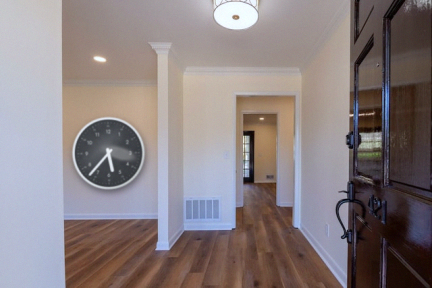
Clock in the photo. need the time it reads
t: 5:37
